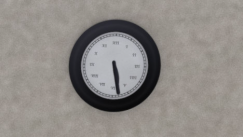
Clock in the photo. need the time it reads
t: 5:28
